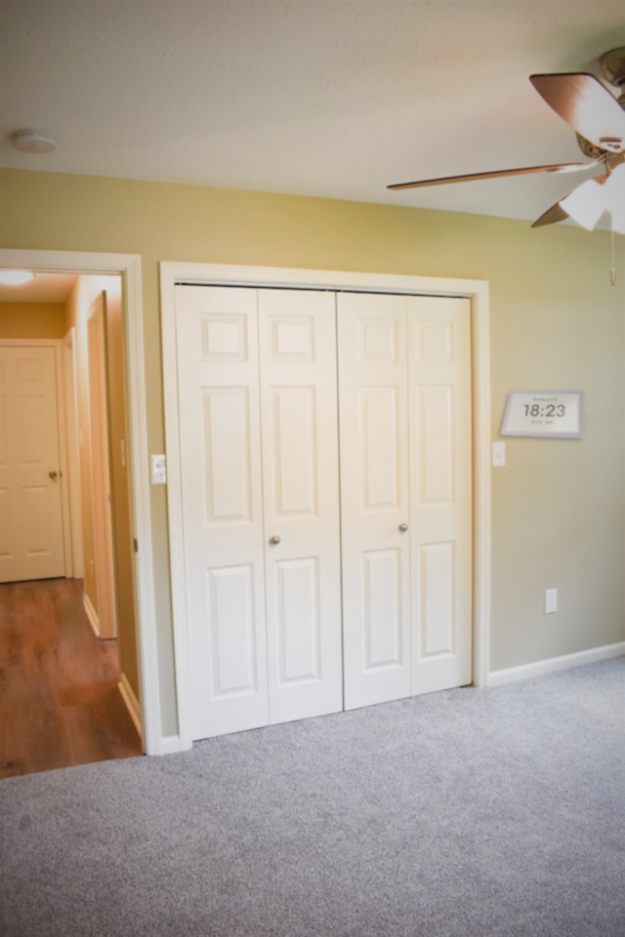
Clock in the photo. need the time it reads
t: 18:23
